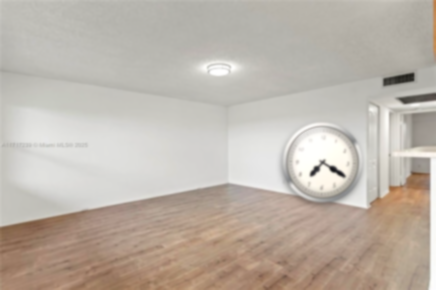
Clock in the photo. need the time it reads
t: 7:20
